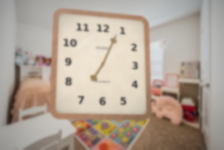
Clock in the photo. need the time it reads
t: 7:04
